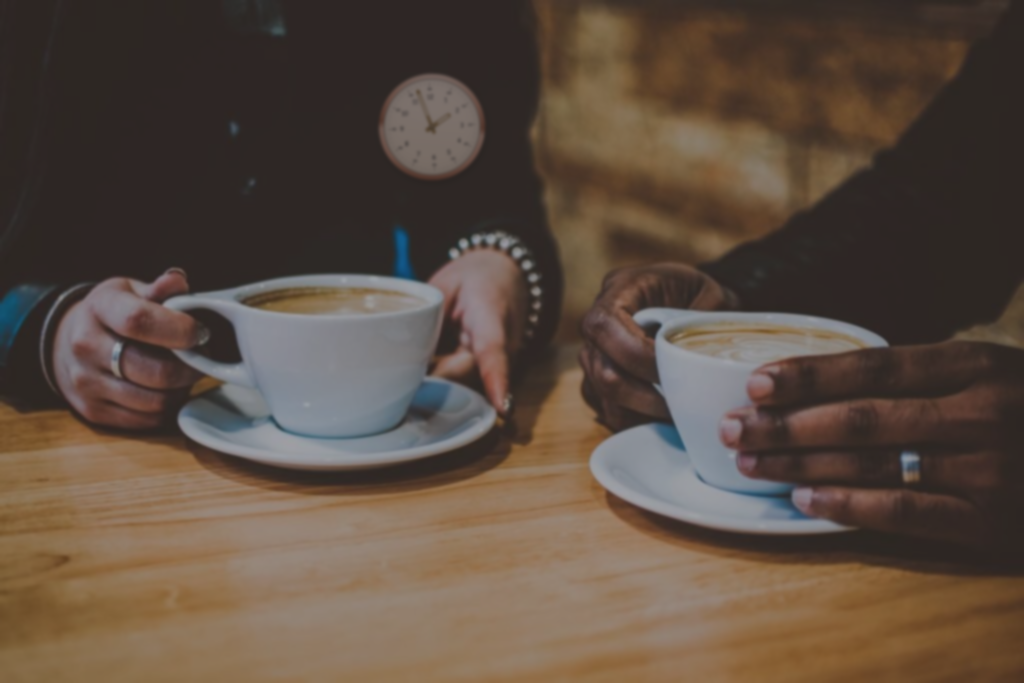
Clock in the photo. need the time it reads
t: 1:57
